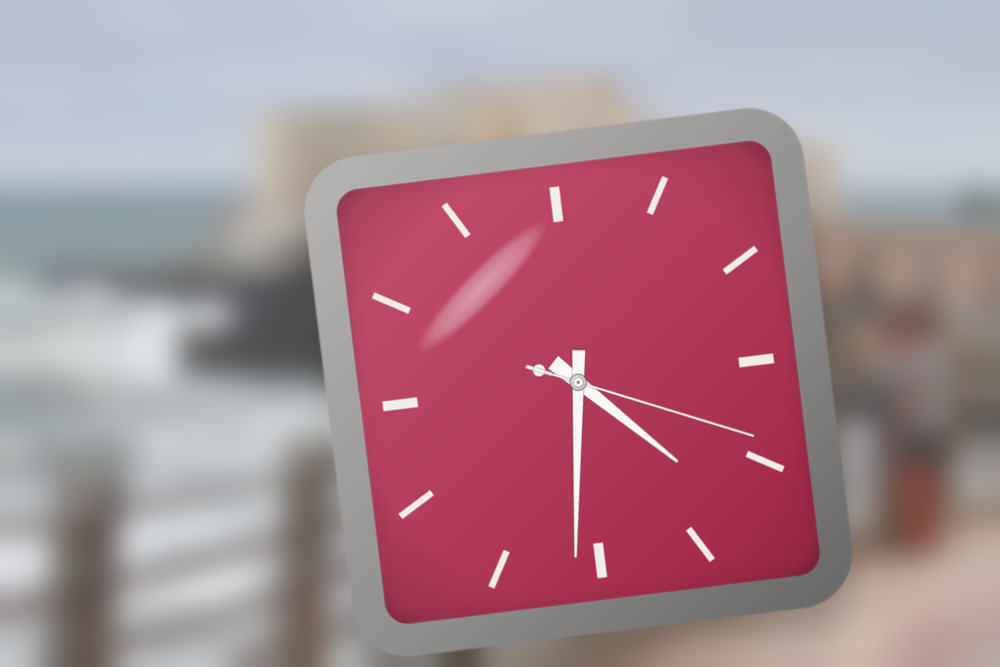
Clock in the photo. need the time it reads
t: 4:31:19
